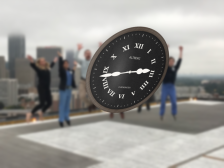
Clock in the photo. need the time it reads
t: 2:43
